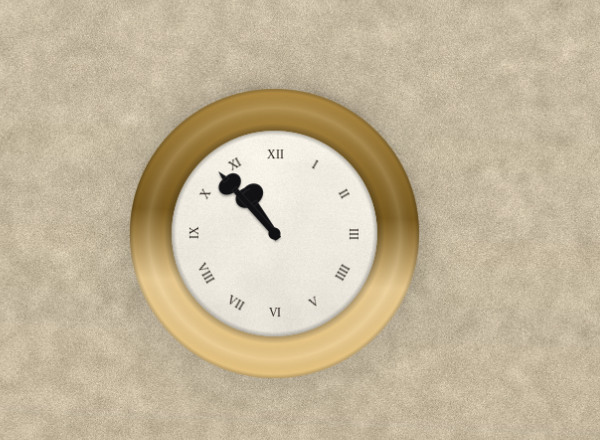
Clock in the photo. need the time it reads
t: 10:53
